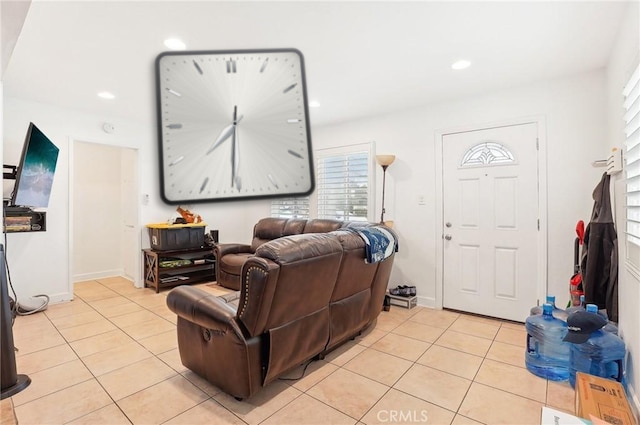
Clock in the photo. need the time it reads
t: 7:30:31
